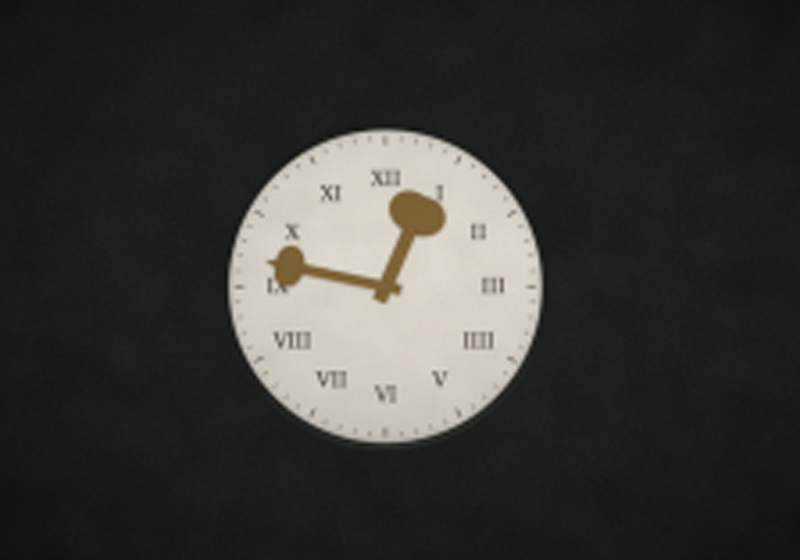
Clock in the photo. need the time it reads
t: 12:47
